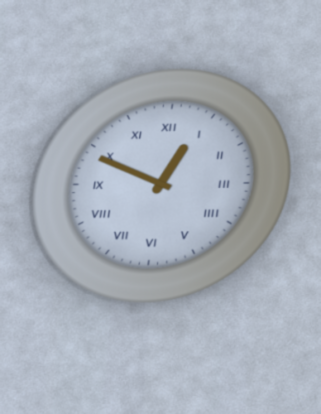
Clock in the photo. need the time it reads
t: 12:49
